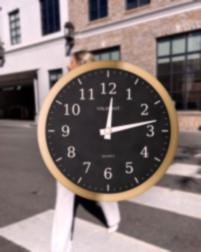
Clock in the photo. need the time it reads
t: 12:13
